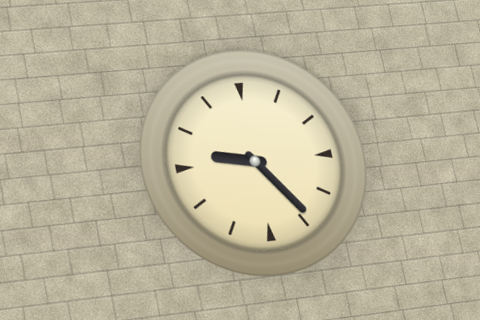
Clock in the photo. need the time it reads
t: 9:24
